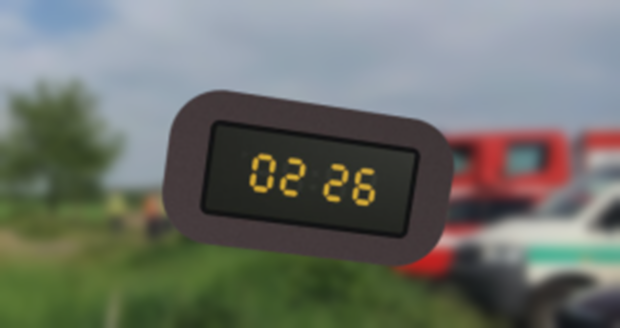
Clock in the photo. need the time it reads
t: 2:26
